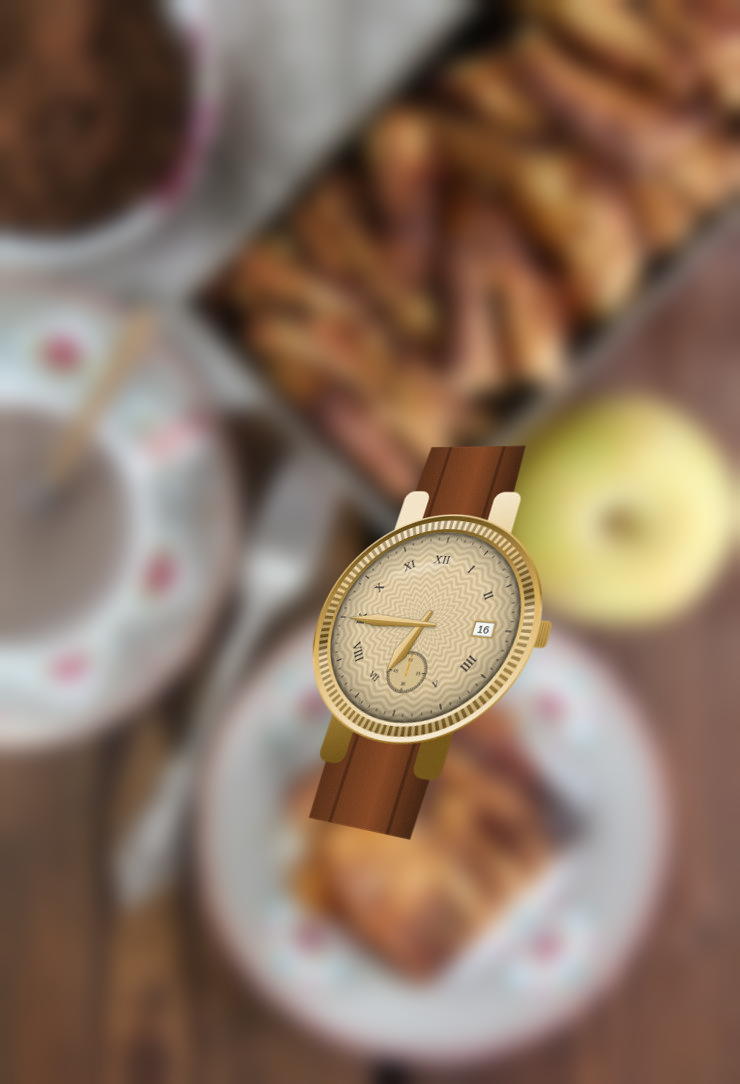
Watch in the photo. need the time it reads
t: 6:45
